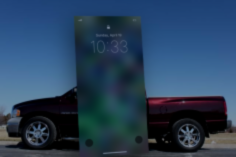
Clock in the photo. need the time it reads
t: 10:33
